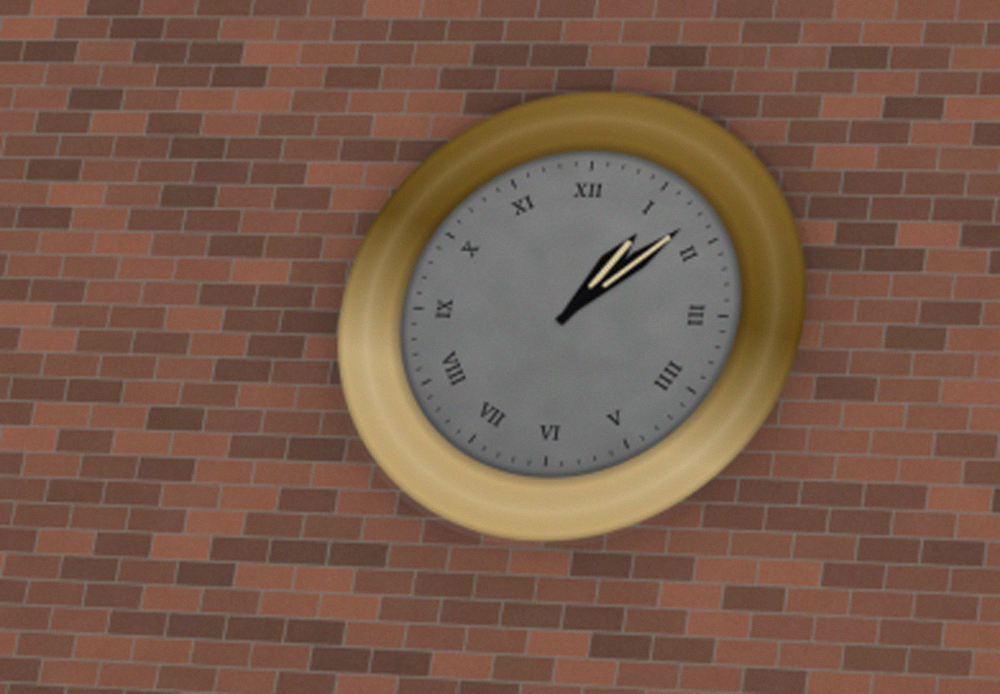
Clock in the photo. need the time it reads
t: 1:08
